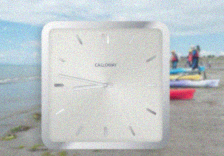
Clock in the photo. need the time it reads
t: 8:47
